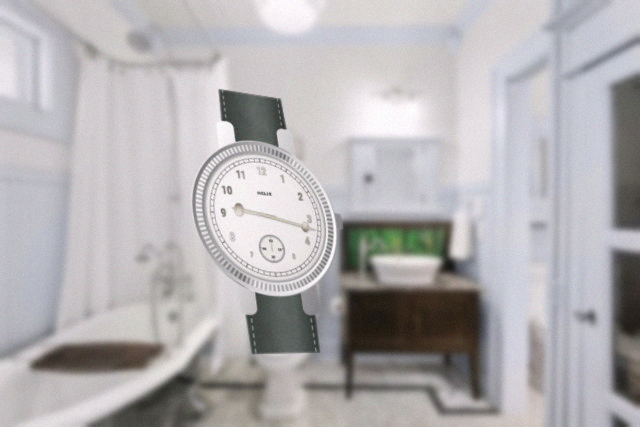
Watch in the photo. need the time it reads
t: 9:17
